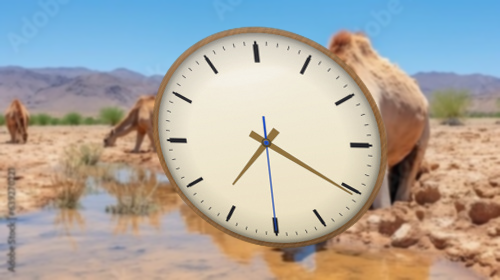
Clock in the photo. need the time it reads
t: 7:20:30
